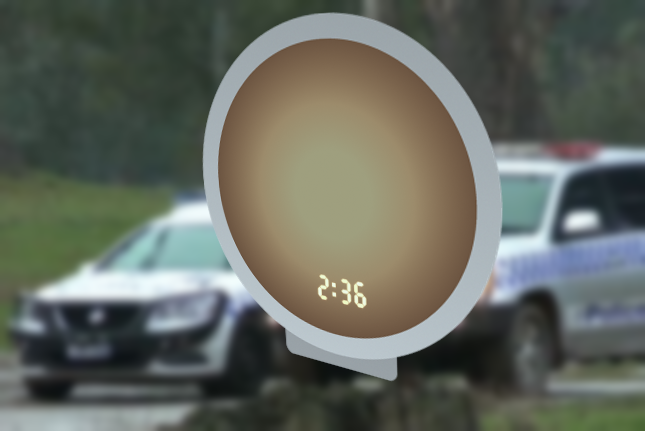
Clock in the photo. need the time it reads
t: 2:36
